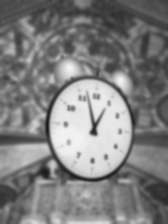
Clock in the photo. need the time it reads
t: 12:57
